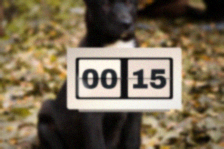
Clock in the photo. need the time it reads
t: 0:15
